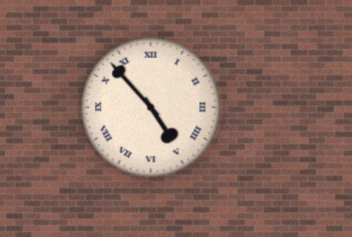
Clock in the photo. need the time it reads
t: 4:53
